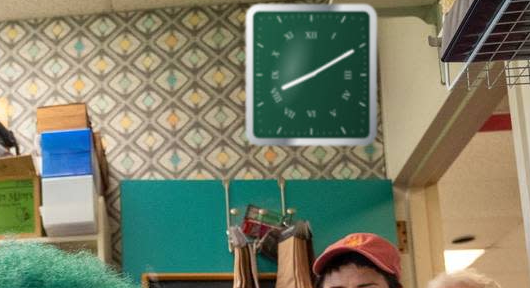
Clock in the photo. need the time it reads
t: 8:10
